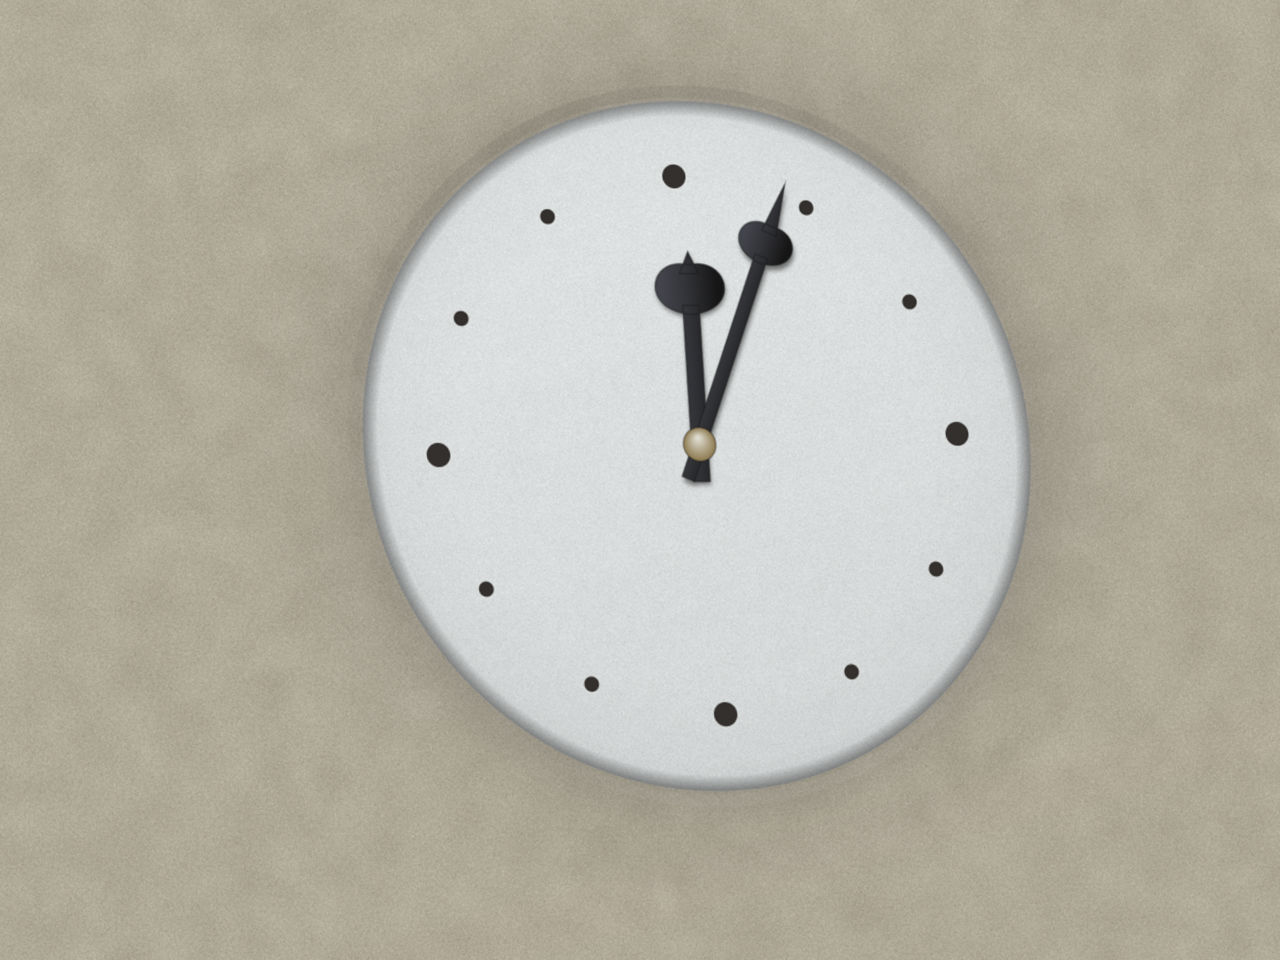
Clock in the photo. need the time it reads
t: 12:04
